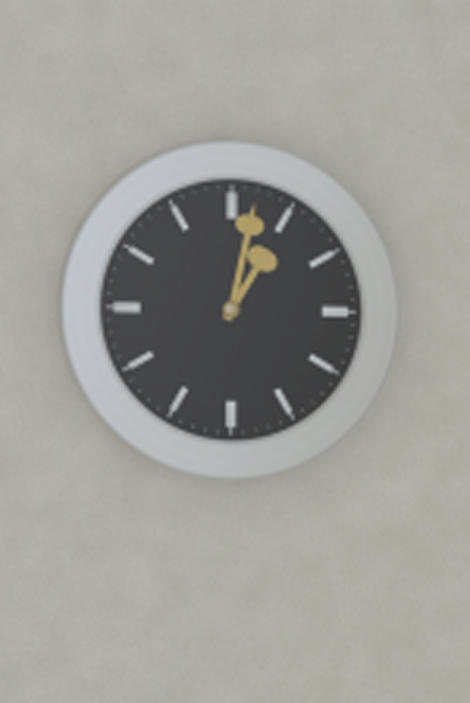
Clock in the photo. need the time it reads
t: 1:02
